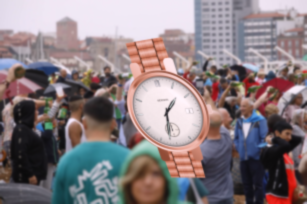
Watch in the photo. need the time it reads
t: 1:32
